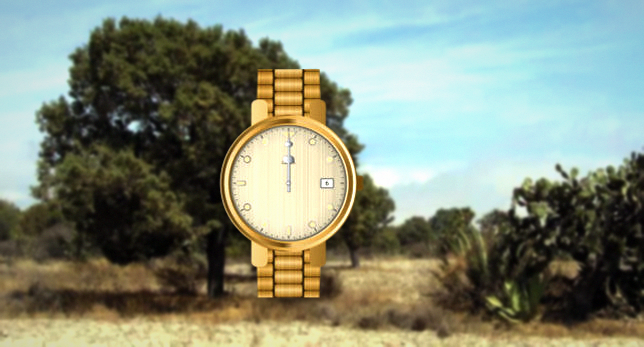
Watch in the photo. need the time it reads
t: 12:00
